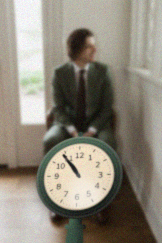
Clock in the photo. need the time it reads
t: 10:54
